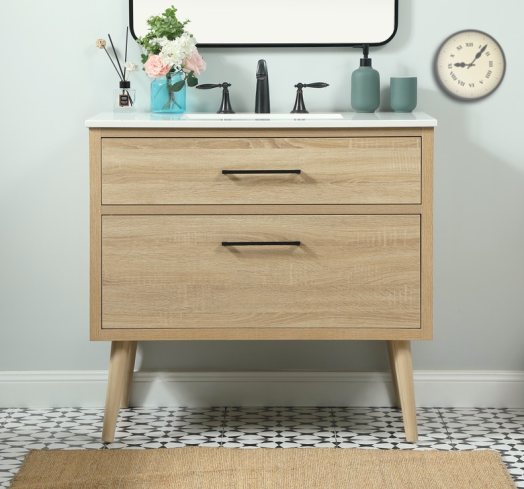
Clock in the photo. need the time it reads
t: 9:07
